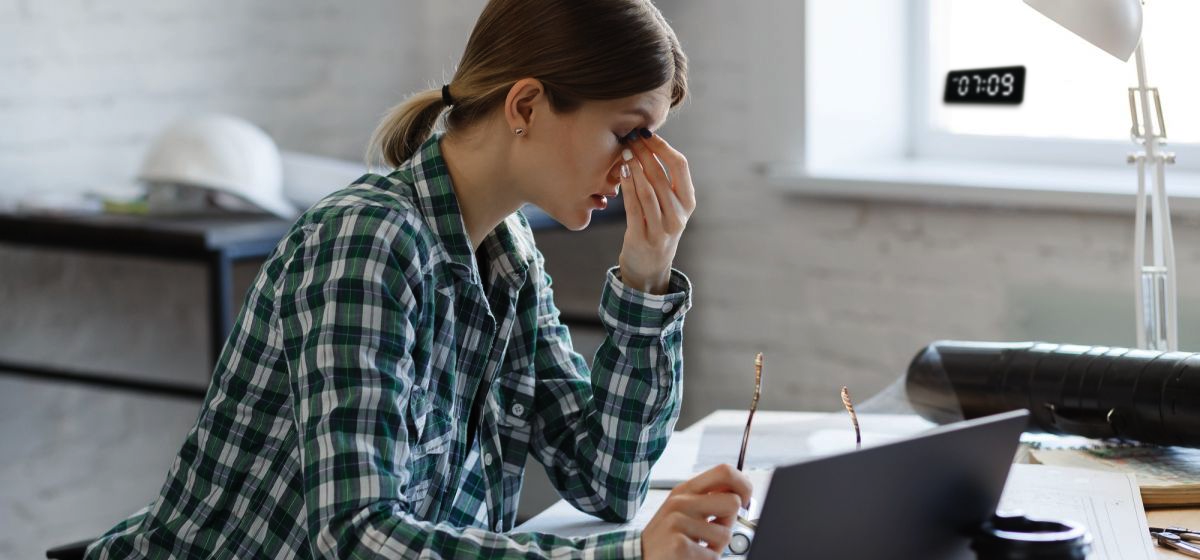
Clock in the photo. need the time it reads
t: 7:09
